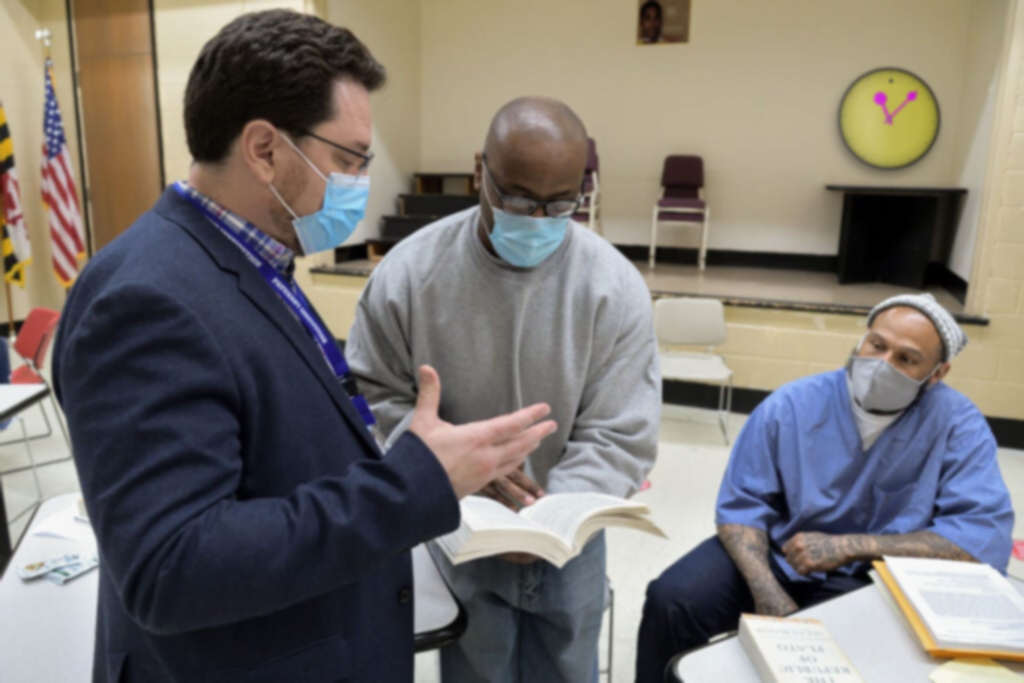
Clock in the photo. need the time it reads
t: 11:07
